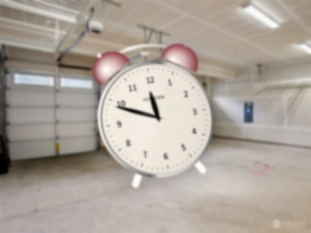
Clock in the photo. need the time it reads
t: 11:49
